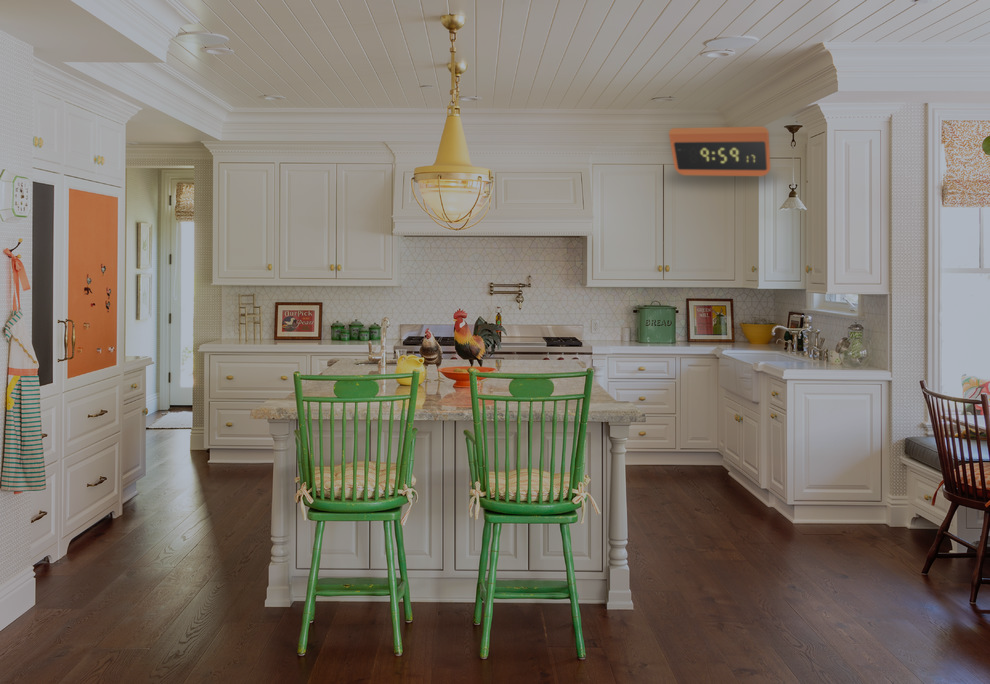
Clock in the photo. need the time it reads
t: 9:59
